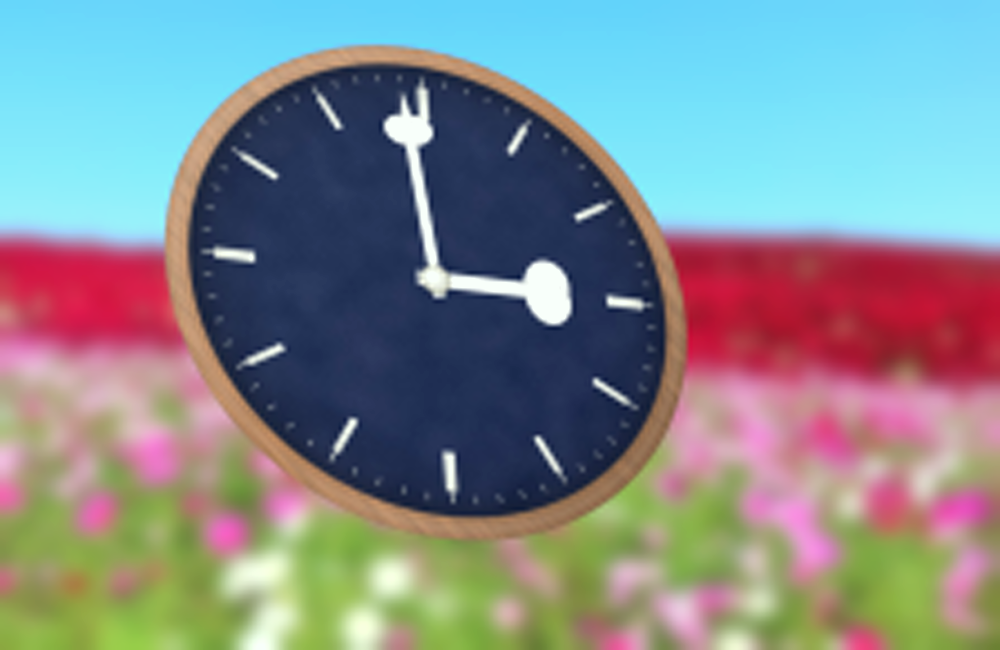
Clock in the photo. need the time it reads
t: 2:59
